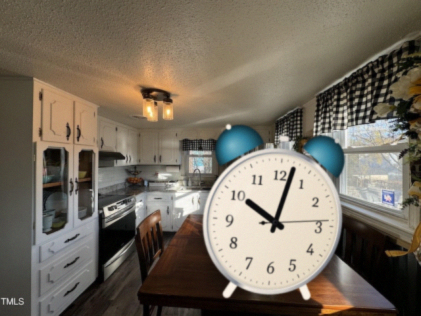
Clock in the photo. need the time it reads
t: 10:02:14
